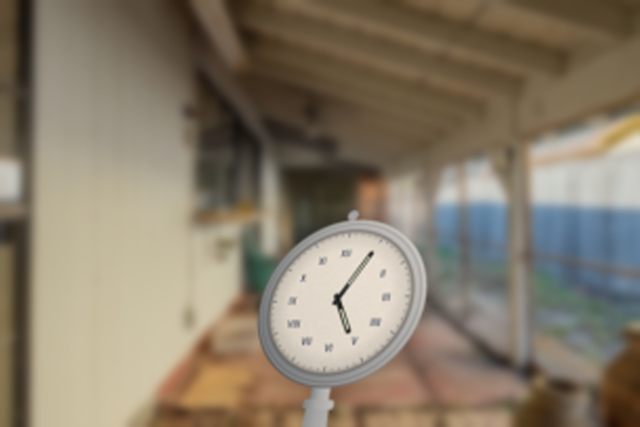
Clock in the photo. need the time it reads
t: 5:05
